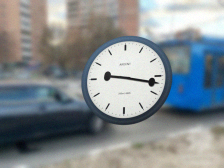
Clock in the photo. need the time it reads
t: 9:17
